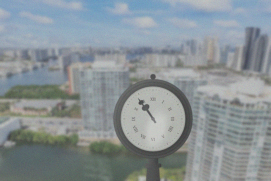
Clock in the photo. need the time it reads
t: 10:54
